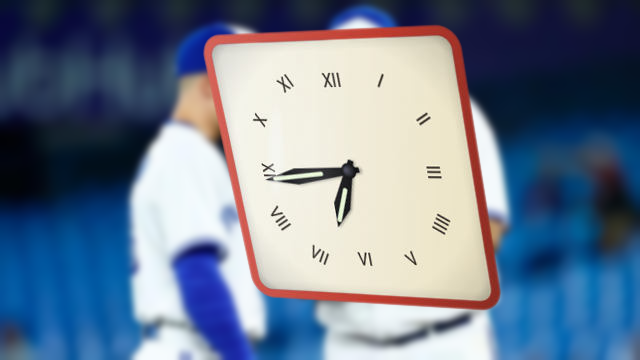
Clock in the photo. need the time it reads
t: 6:44
